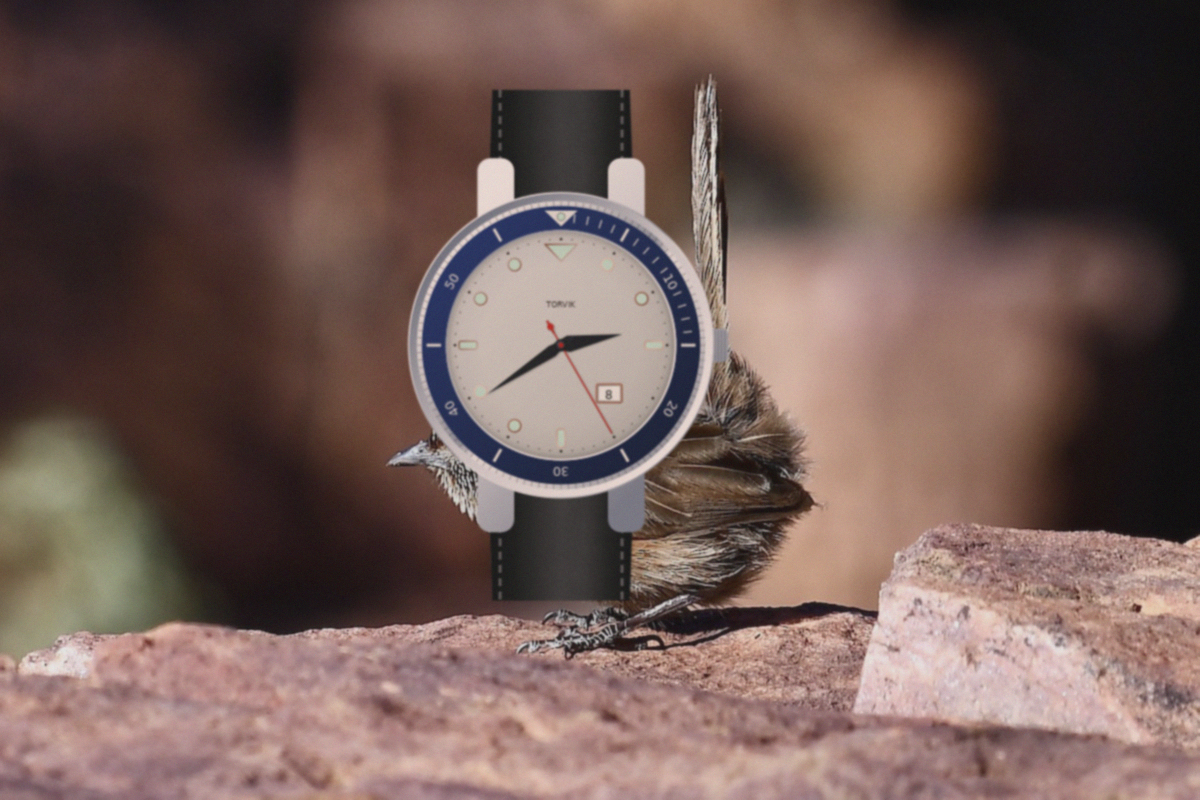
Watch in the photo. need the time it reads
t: 2:39:25
